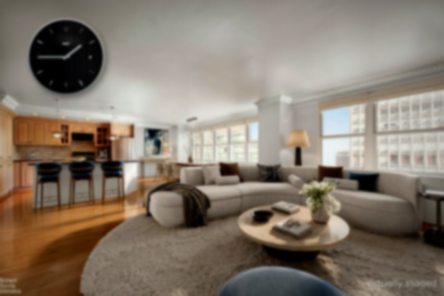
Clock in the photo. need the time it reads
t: 1:45
